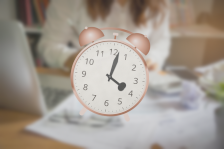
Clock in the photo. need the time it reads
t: 4:02
